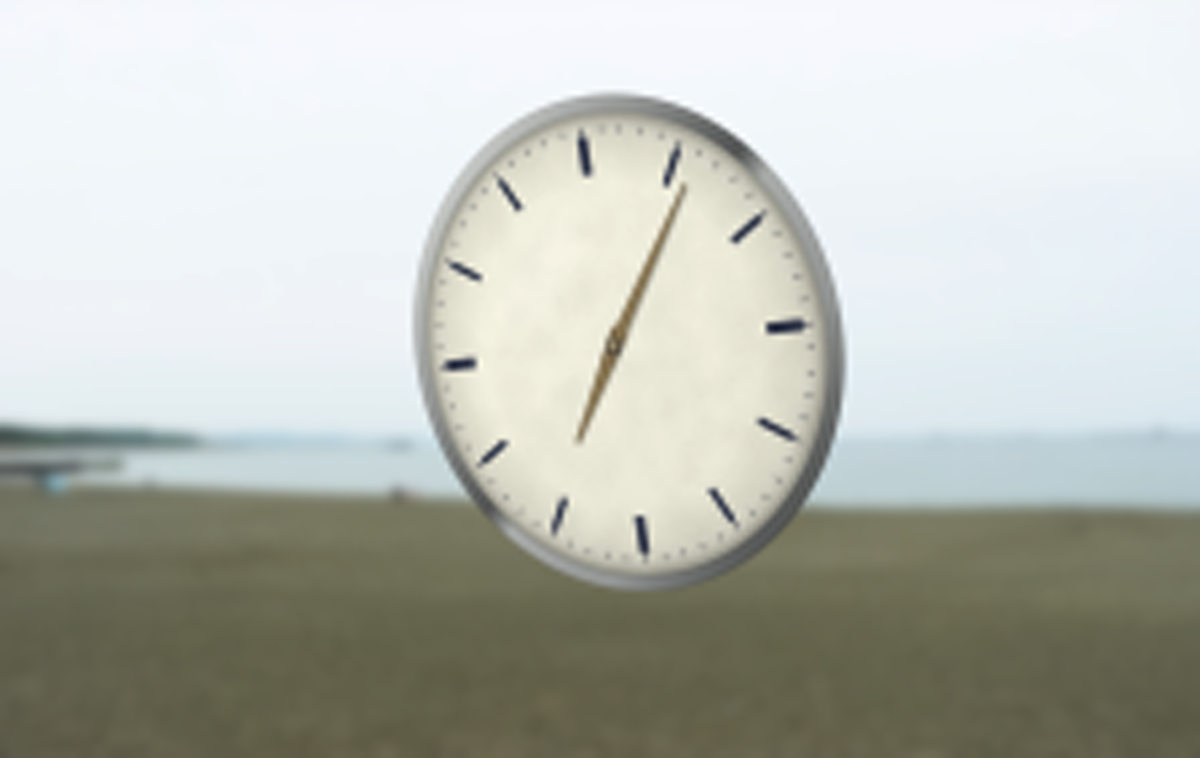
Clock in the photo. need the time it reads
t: 7:06
